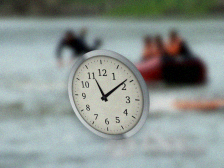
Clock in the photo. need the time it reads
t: 11:09
